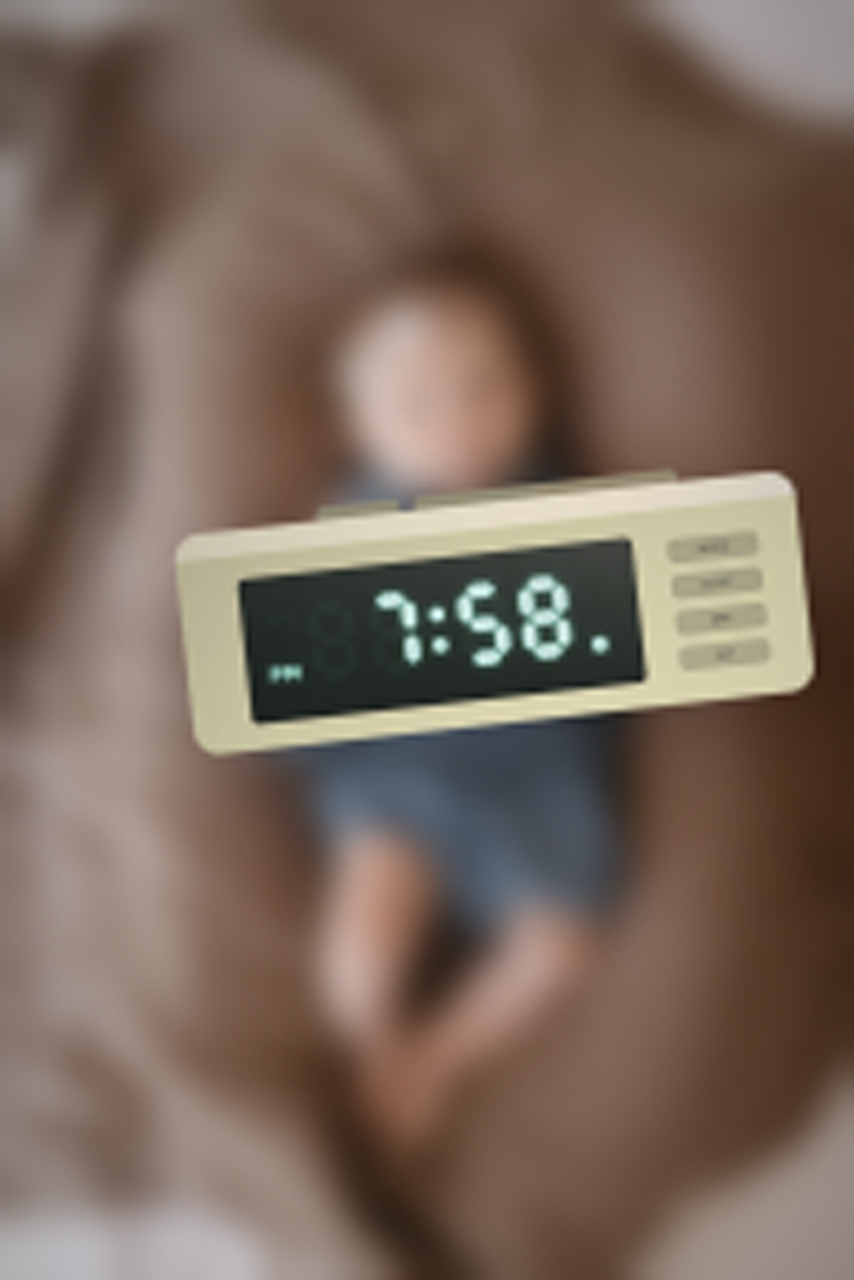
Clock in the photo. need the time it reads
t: 7:58
